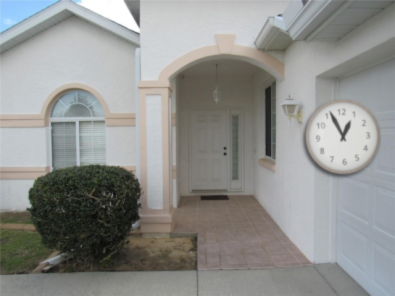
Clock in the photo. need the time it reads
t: 12:56
